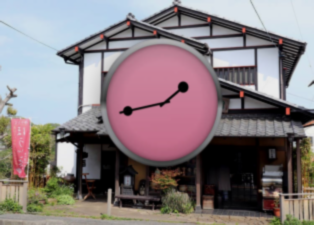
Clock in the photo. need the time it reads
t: 1:43
